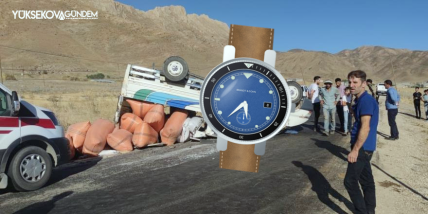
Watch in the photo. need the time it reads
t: 5:37
